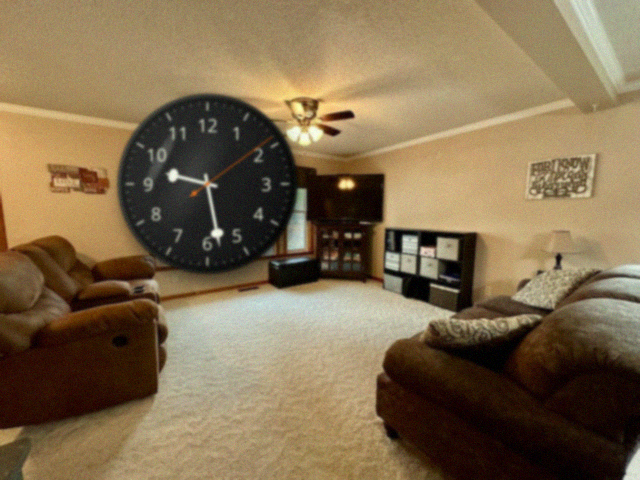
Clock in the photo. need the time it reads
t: 9:28:09
